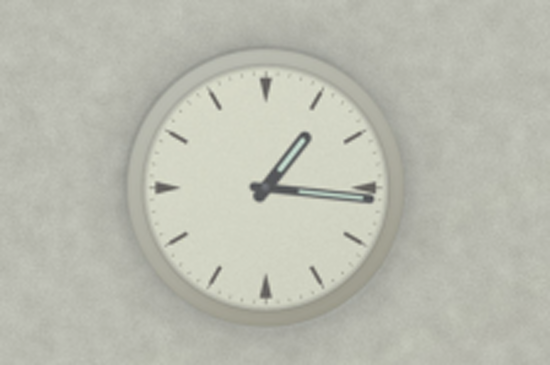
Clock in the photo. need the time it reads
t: 1:16
